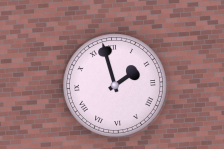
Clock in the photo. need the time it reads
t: 1:58
